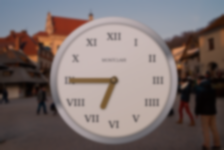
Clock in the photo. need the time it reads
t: 6:45
